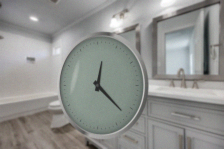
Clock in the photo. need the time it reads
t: 12:22
